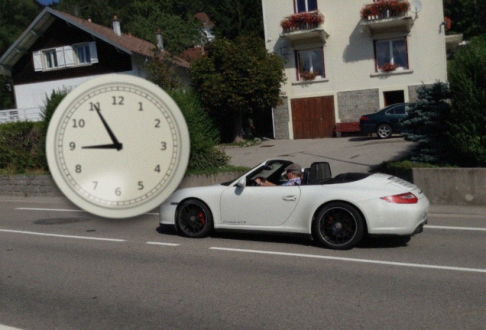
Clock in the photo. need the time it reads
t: 8:55
